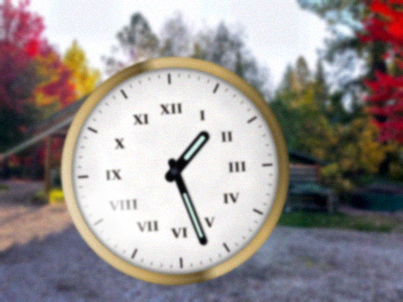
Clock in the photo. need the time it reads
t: 1:27
